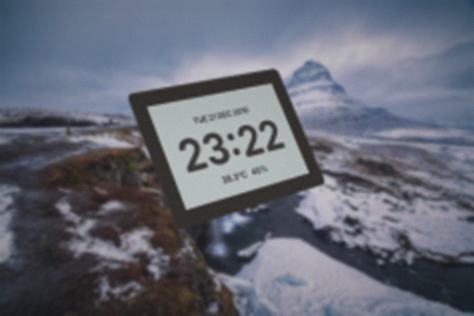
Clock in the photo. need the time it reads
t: 23:22
